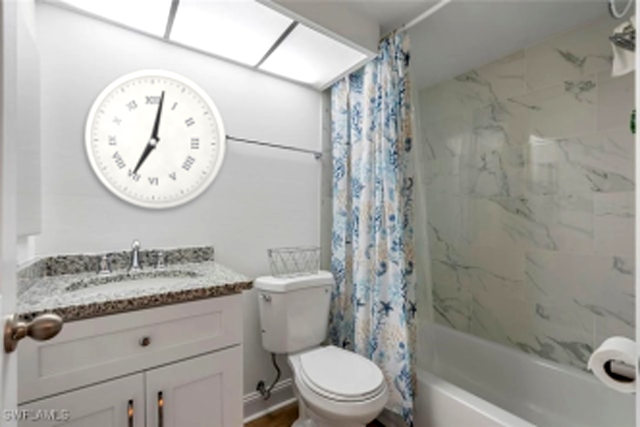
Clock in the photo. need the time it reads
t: 7:02
